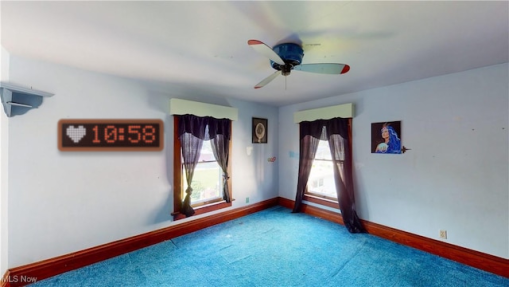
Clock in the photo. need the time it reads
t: 10:58
